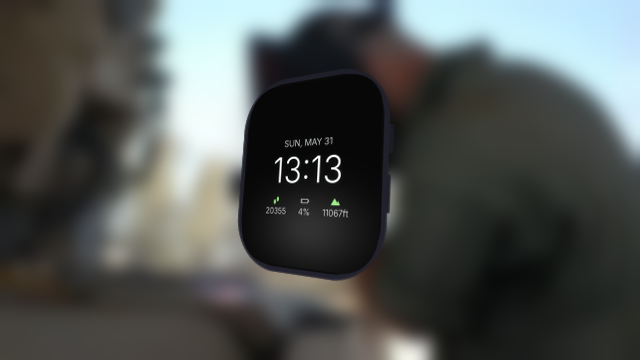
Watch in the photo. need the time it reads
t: 13:13
